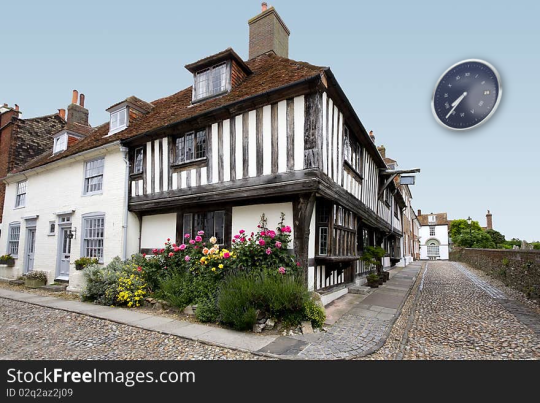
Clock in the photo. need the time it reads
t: 7:36
